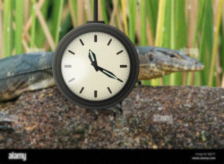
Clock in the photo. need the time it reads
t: 11:20
